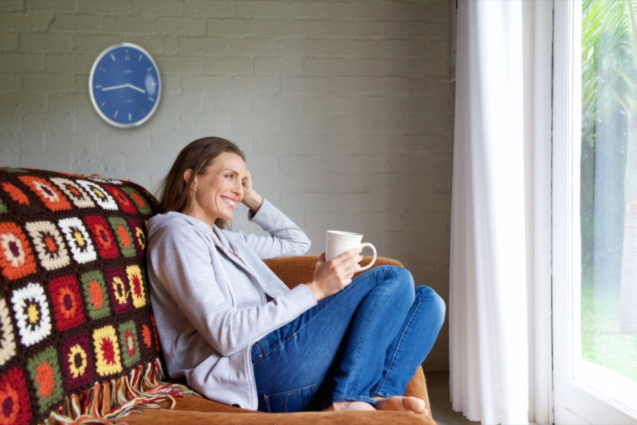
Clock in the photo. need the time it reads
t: 3:44
